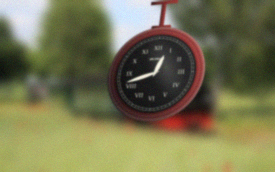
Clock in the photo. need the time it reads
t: 12:42
